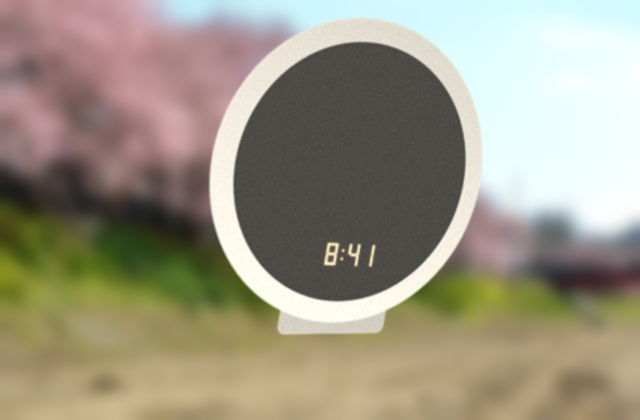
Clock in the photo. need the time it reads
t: 8:41
